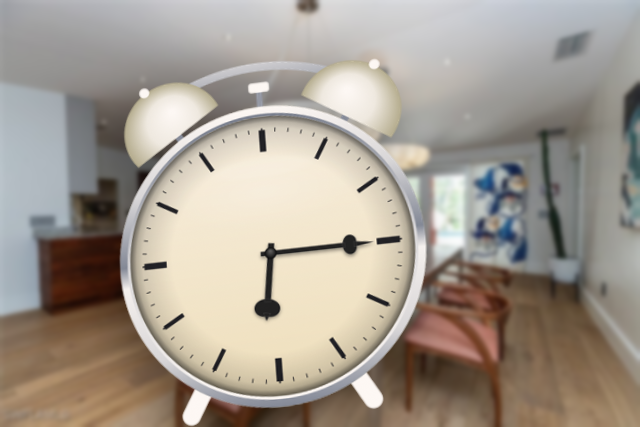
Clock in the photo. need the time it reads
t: 6:15
